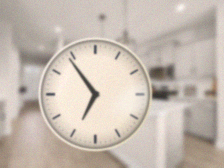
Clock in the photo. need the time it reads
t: 6:54
